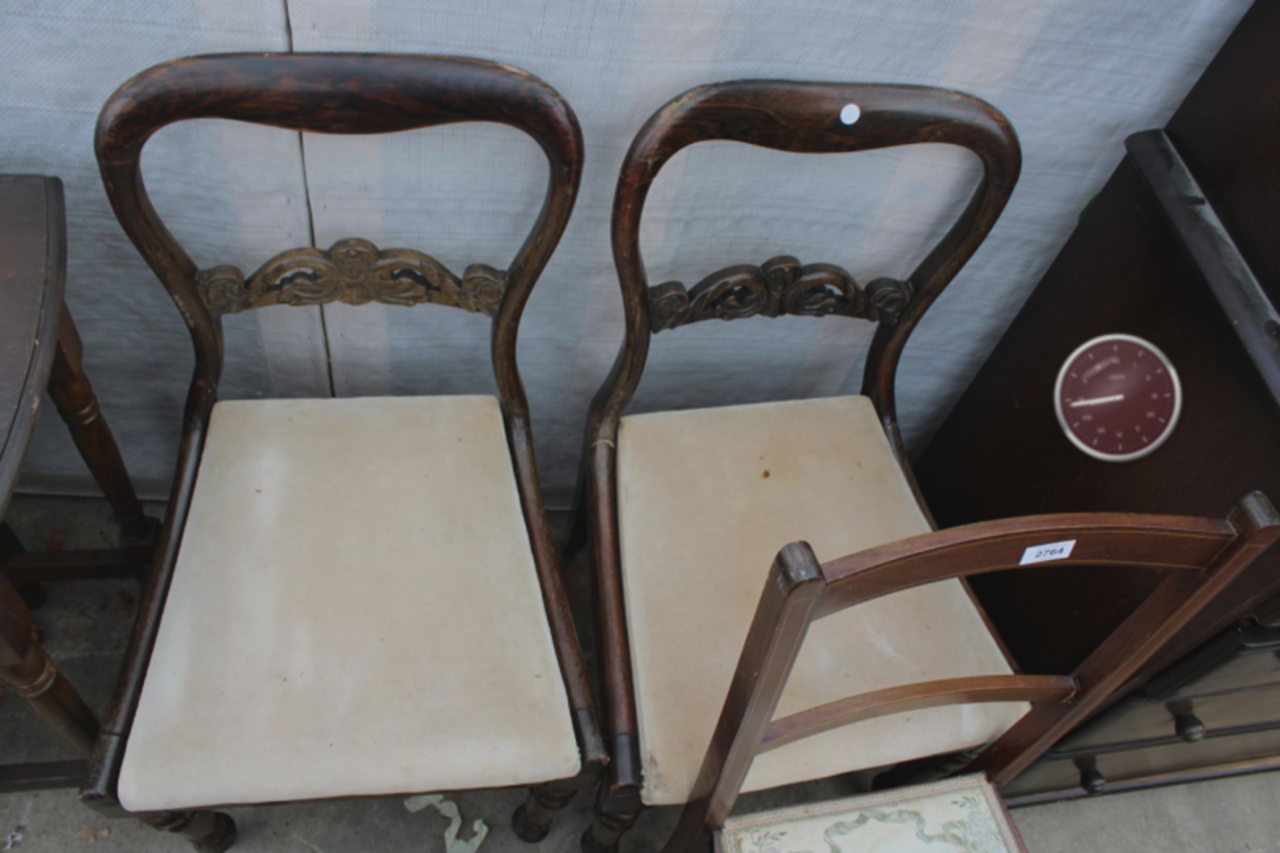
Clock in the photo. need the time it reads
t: 8:44
